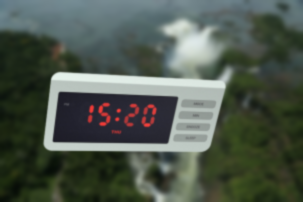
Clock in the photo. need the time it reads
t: 15:20
